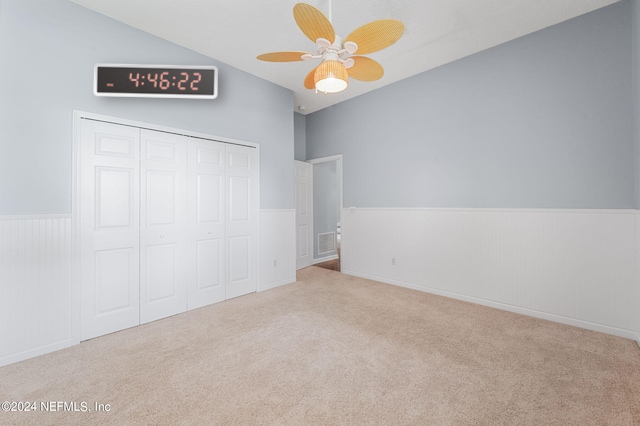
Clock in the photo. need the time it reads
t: 4:46:22
